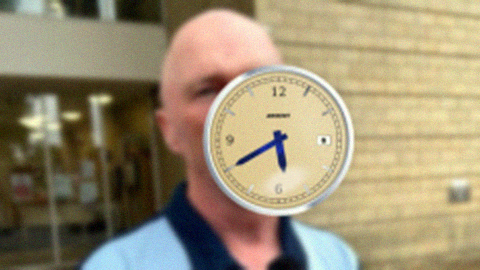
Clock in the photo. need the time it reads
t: 5:40
